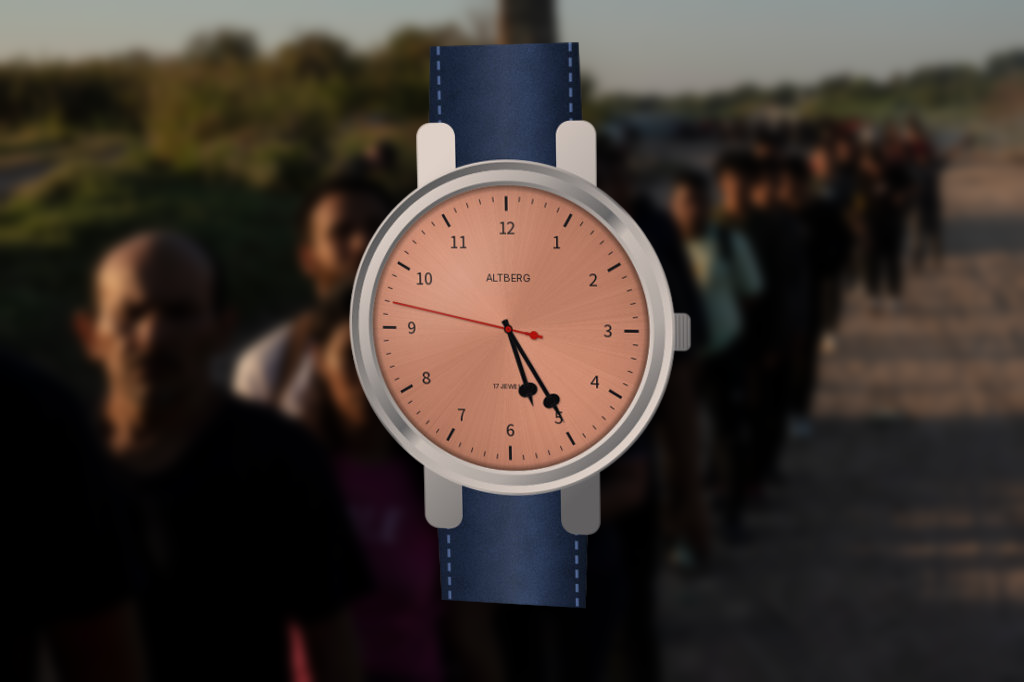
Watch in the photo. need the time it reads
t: 5:24:47
